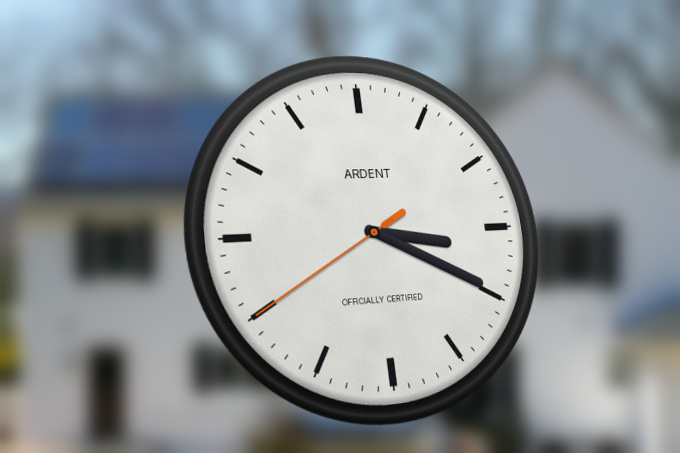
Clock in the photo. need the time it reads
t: 3:19:40
